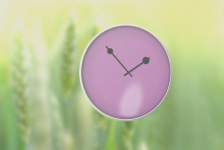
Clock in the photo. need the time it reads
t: 1:53
